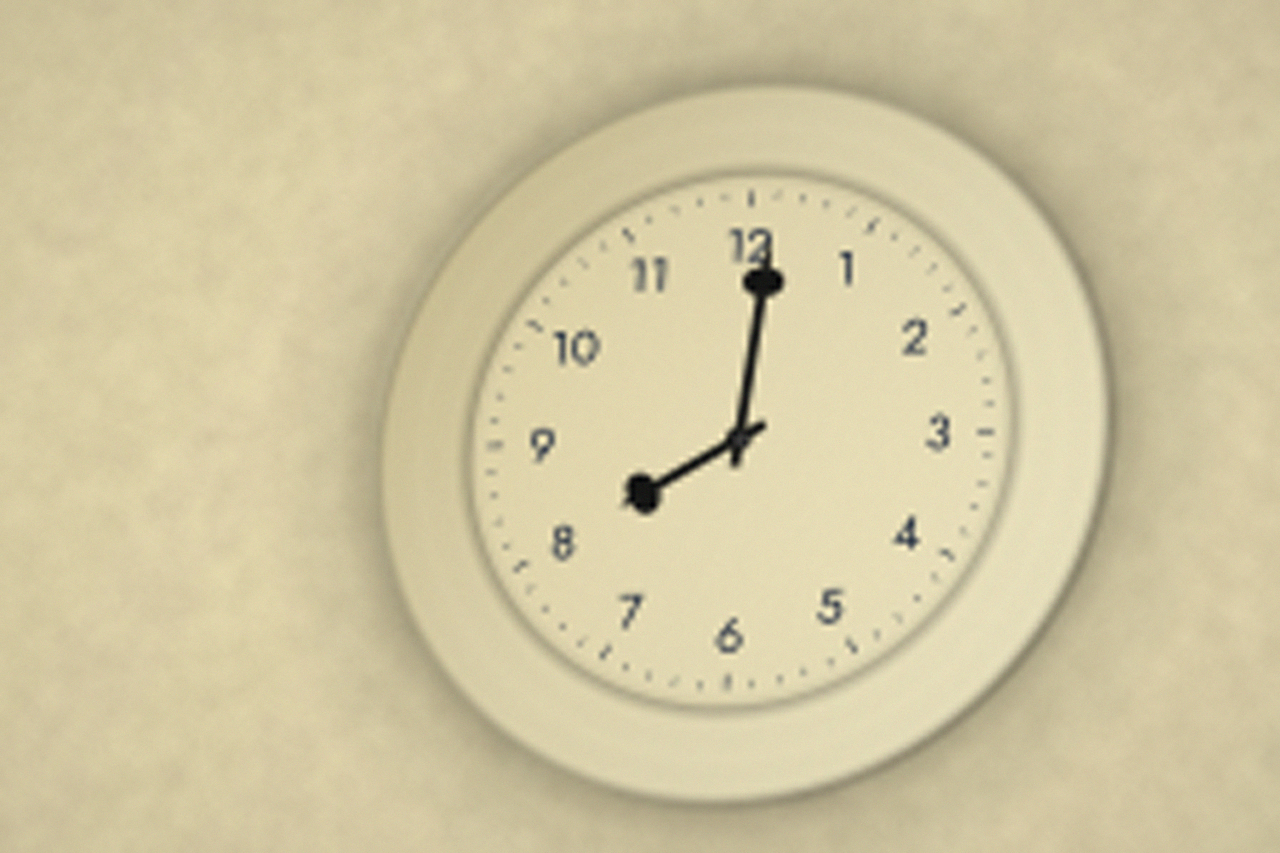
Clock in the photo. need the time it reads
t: 8:01
